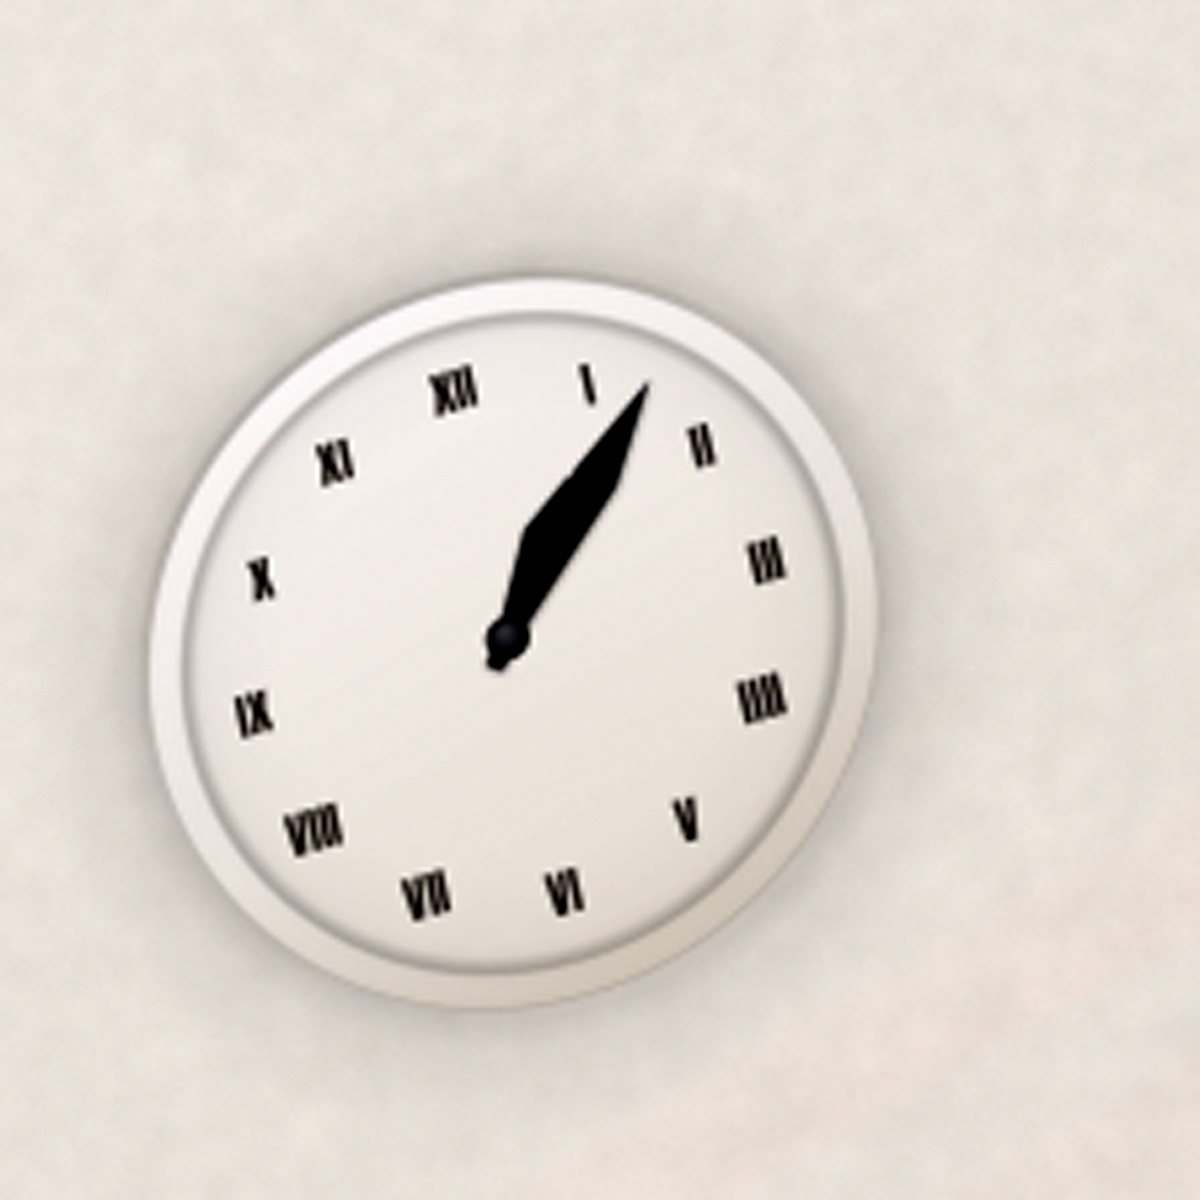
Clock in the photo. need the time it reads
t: 1:07
